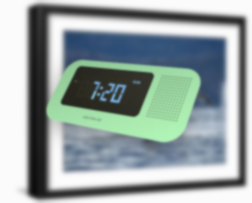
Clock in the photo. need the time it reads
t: 7:20
